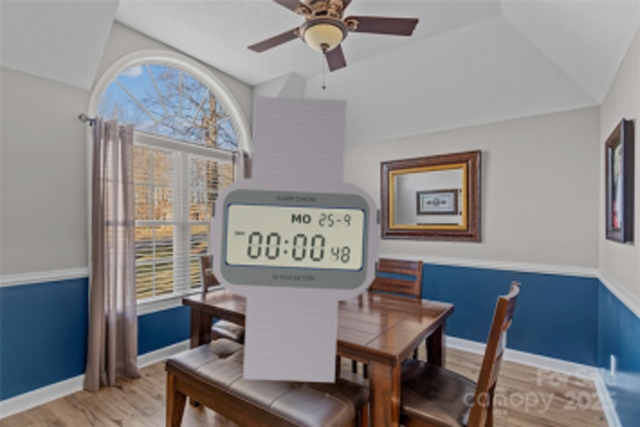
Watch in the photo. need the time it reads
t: 0:00:48
